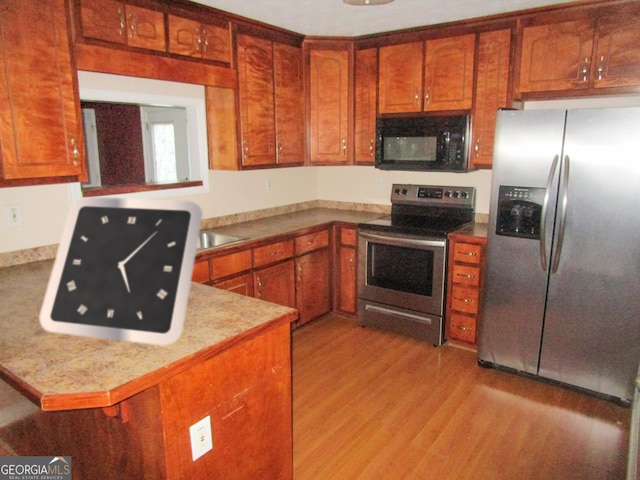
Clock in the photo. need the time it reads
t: 5:06
